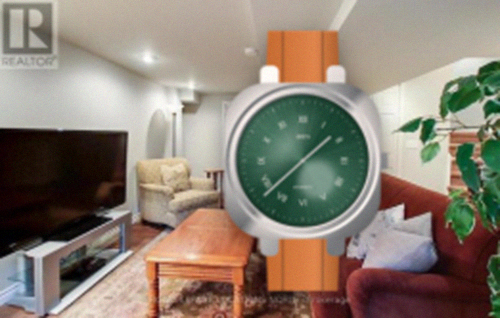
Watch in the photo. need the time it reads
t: 1:38
